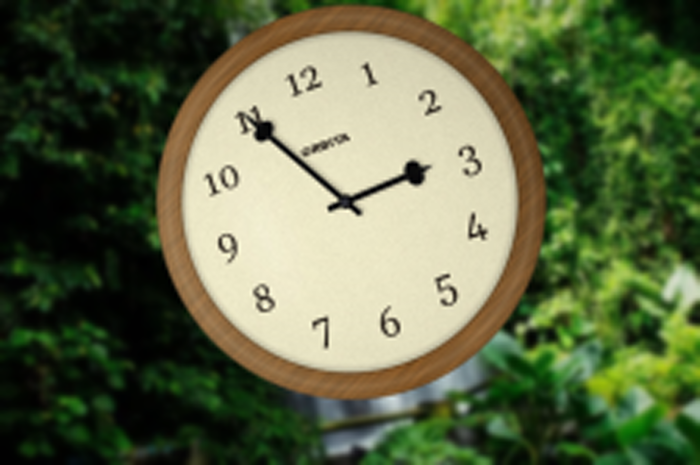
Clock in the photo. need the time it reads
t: 2:55
